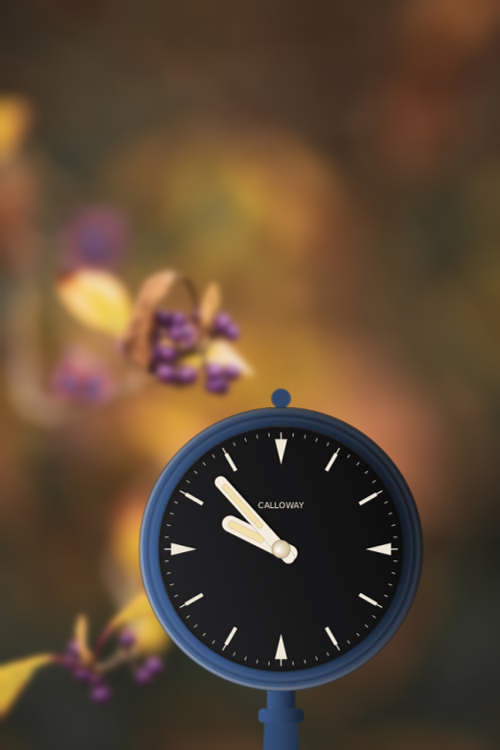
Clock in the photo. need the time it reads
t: 9:53
